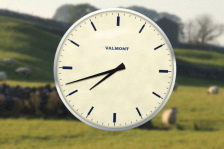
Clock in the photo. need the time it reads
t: 7:42
